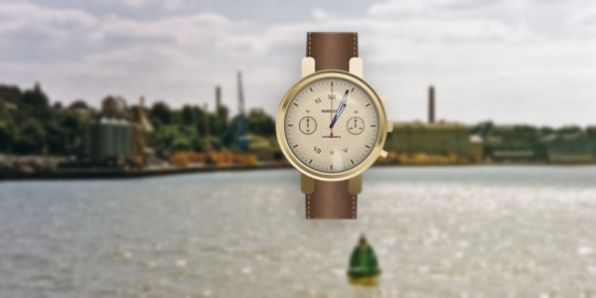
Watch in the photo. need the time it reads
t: 1:04
